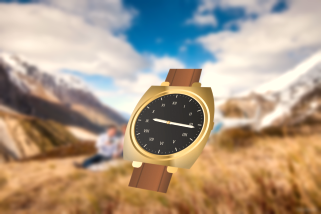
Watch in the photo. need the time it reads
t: 9:16
